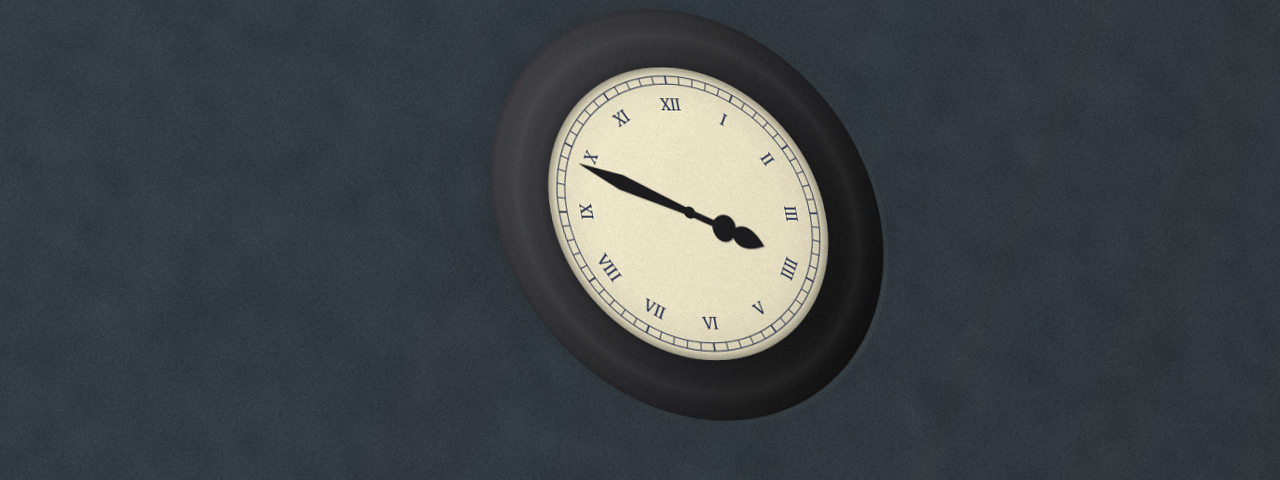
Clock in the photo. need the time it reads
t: 3:49
